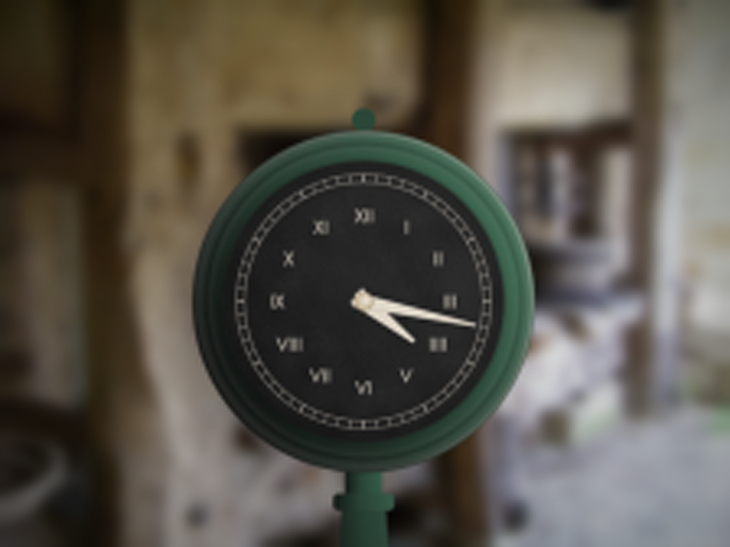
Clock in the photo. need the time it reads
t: 4:17
